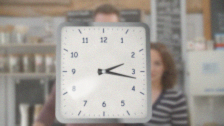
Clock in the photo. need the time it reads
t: 2:17
